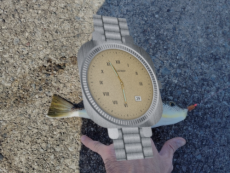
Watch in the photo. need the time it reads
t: 5:56
